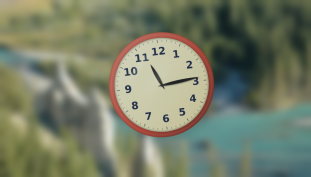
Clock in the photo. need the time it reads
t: 11:14
